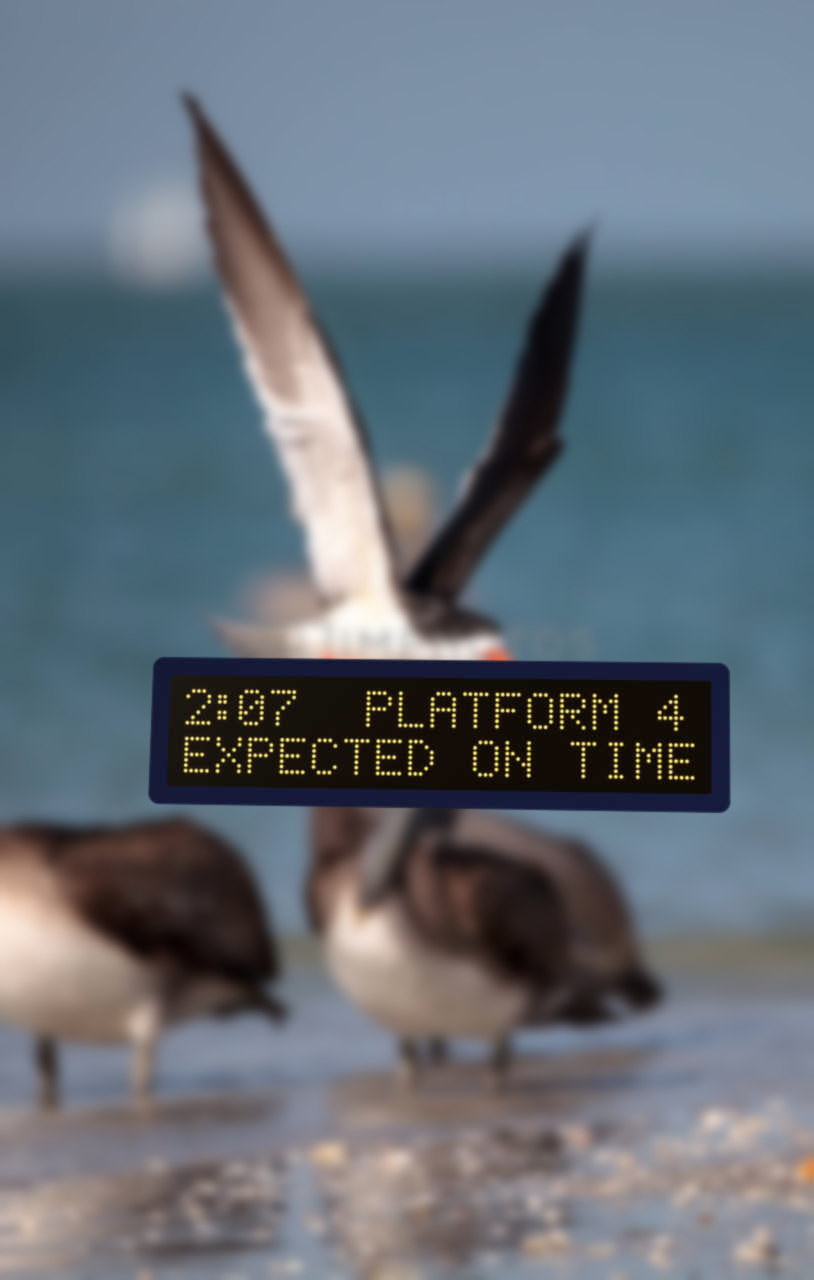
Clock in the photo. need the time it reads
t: 2:07
